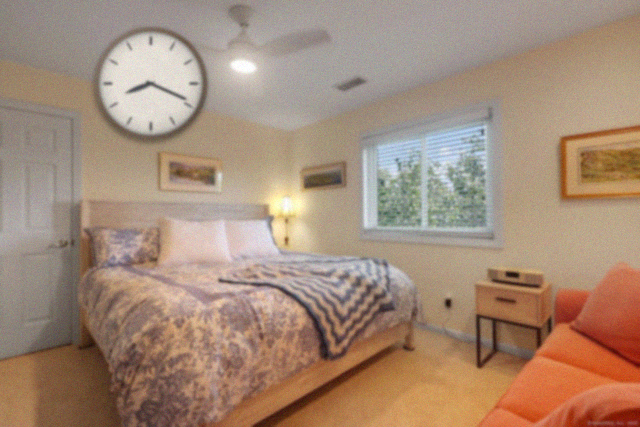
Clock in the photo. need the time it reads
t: 8:19
